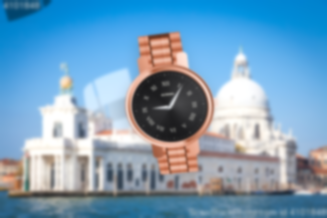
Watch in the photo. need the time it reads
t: 9:06
